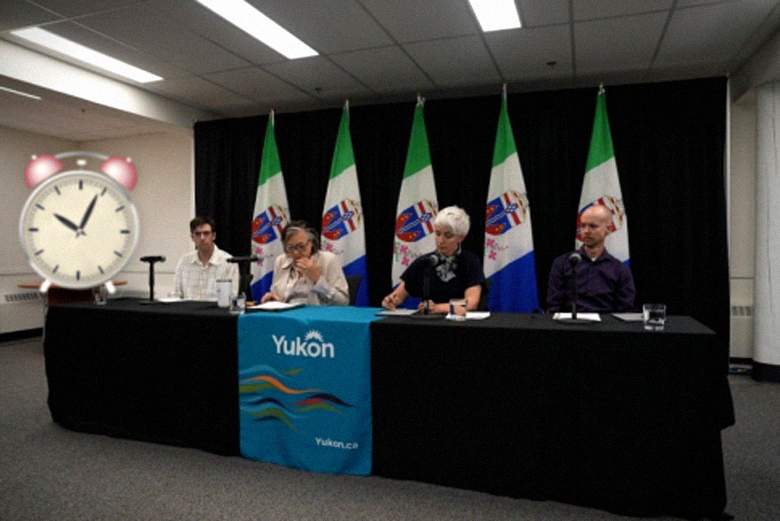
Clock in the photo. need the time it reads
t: 10:04
